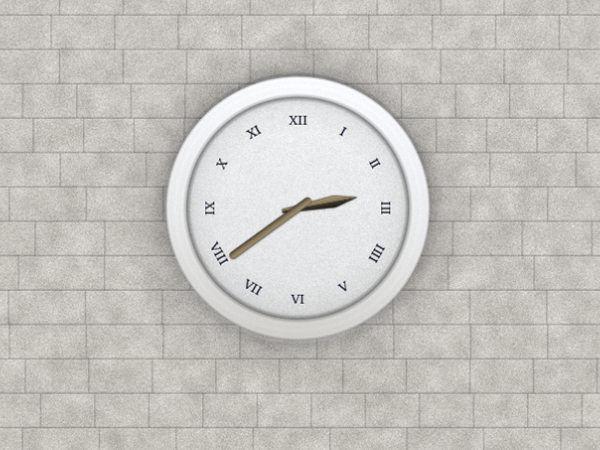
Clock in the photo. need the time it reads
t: 2:39
